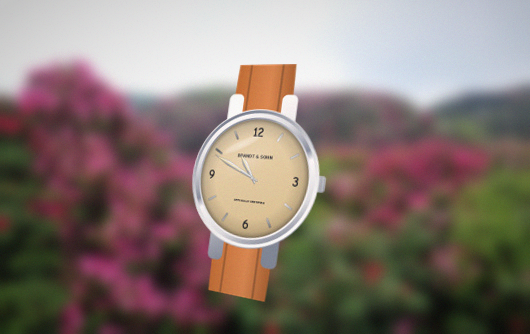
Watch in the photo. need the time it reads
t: 10:49
